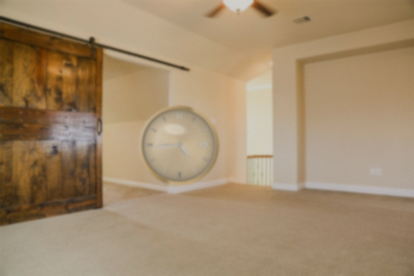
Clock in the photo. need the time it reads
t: 4:44
